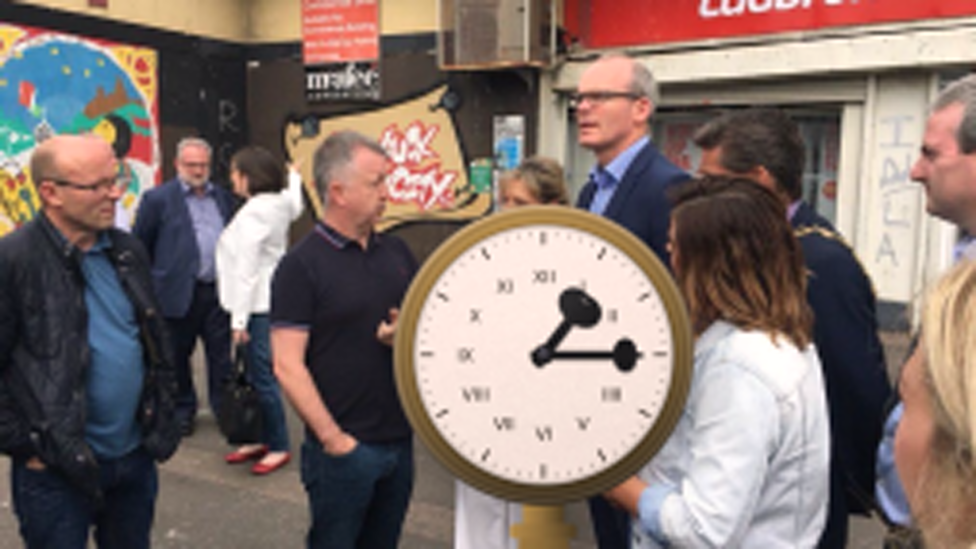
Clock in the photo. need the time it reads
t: 1:15
